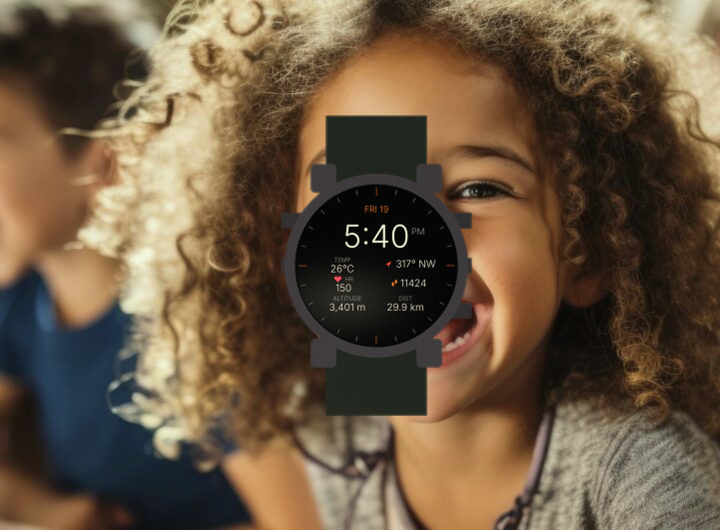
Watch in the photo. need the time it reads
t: 5:40
